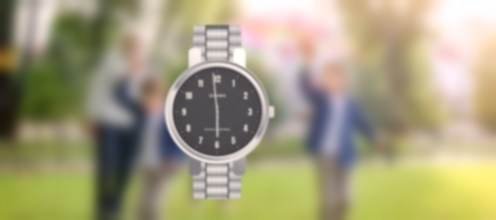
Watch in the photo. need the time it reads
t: 5:59
